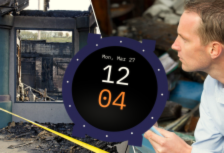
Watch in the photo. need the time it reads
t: 12:04
